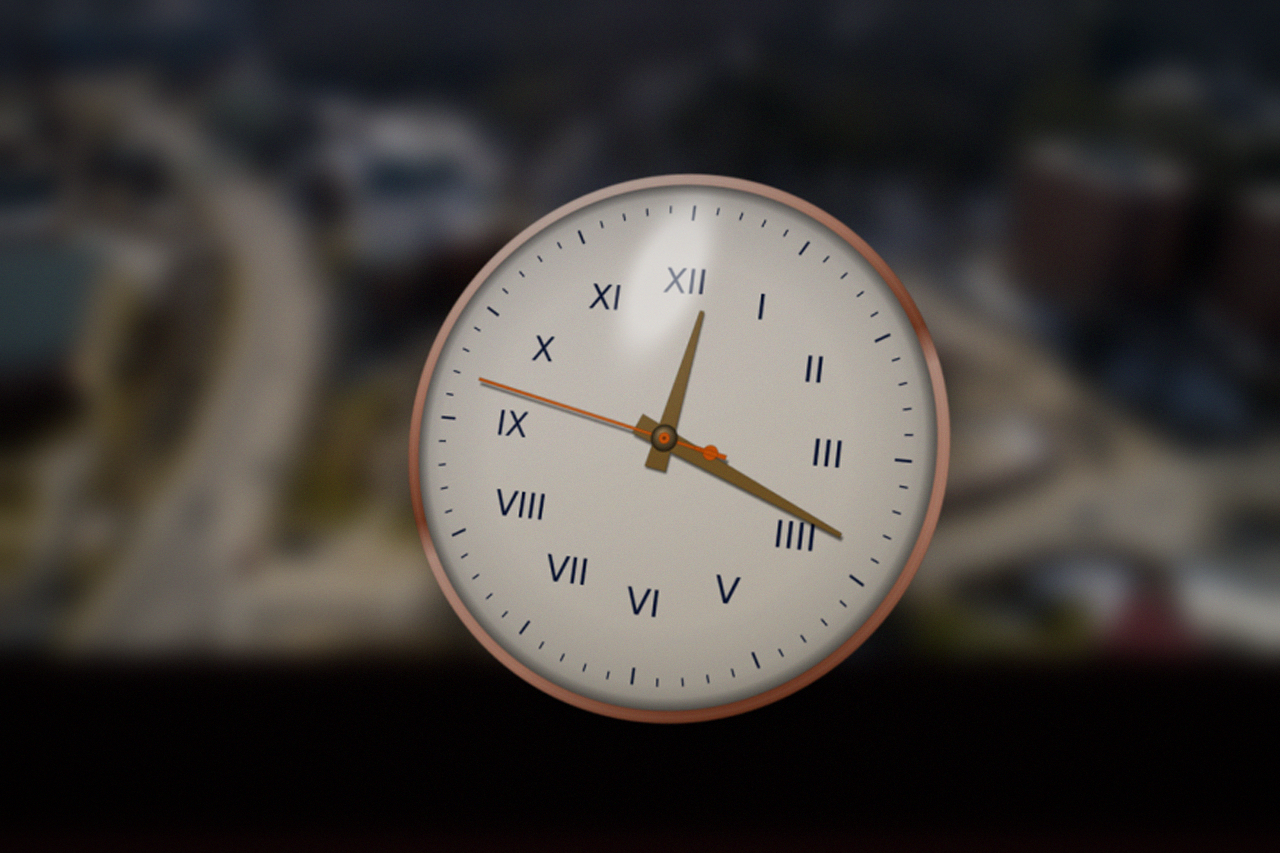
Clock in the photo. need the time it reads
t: 12:18:47
